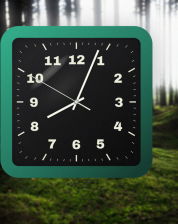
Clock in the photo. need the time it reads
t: 8:03:50
